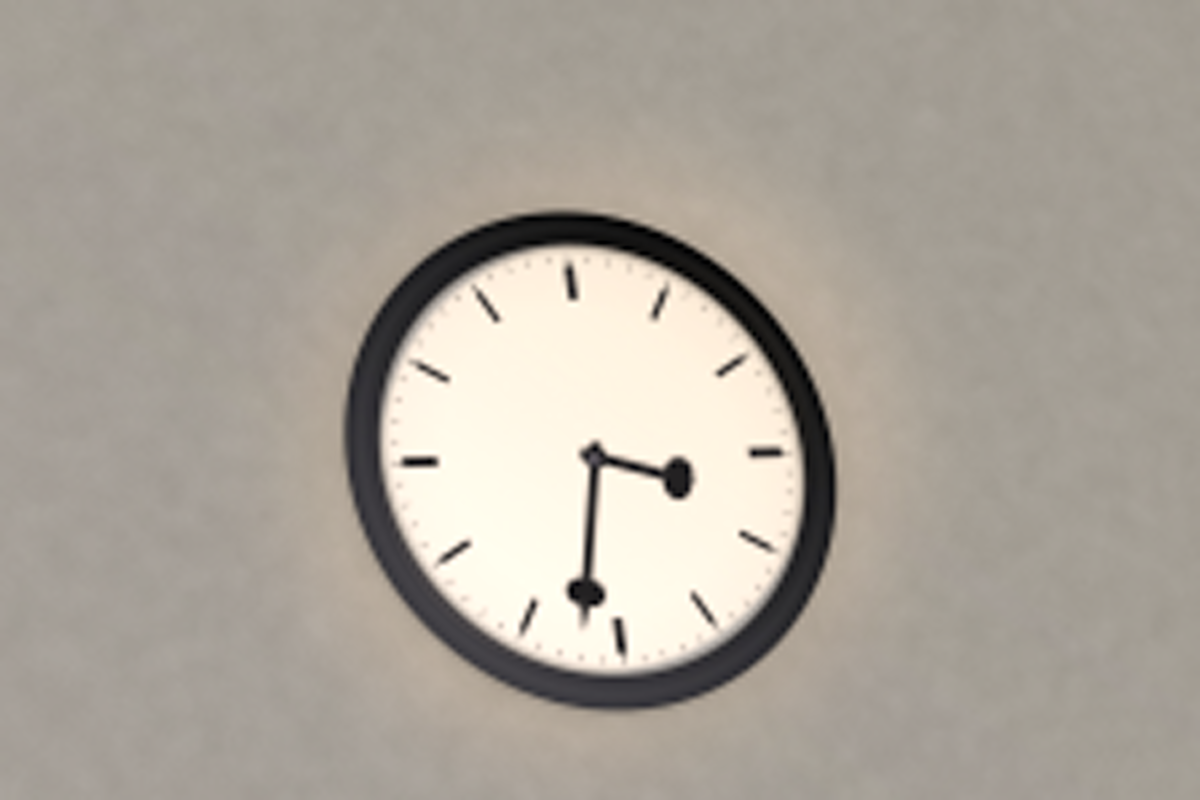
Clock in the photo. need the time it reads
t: 3:32
